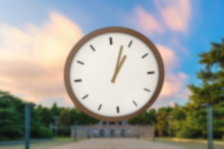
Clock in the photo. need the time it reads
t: 1:03
